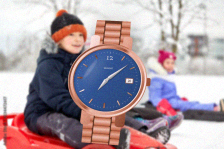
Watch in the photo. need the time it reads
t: 7:08
